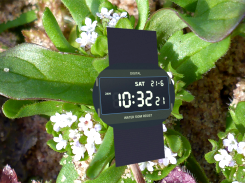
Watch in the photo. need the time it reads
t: 10:32:21
